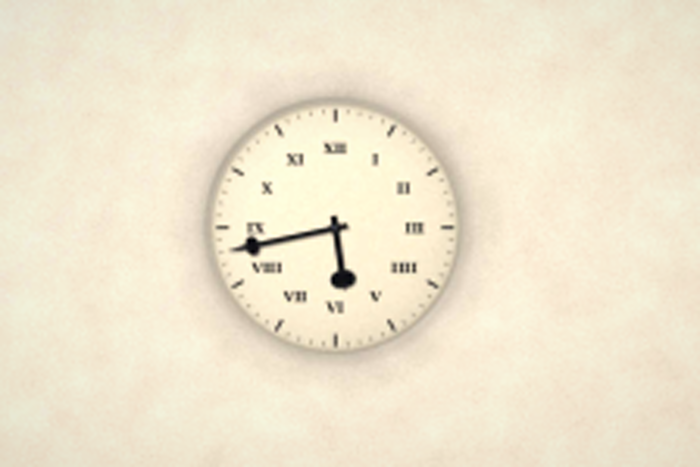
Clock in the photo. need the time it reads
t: 5:43
